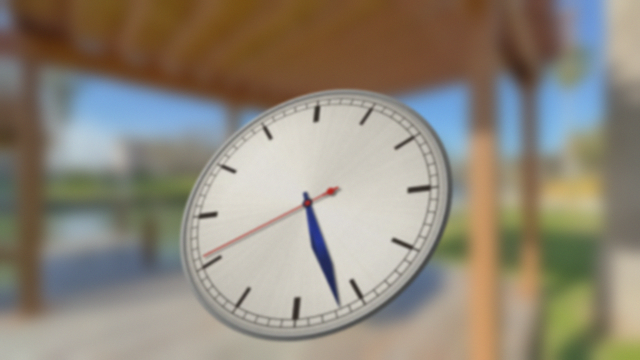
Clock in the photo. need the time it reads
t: 5:26:41
